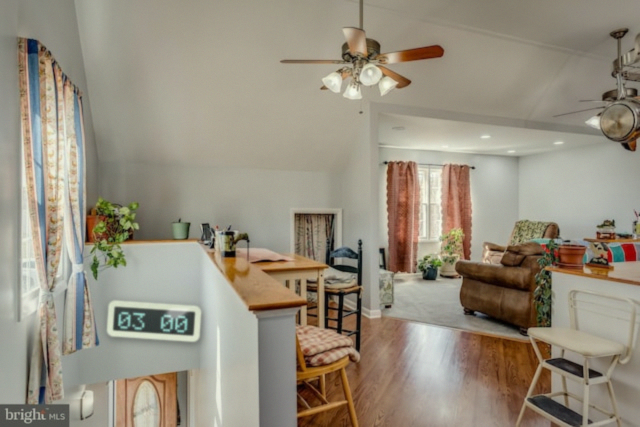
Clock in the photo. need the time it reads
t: 3:00
